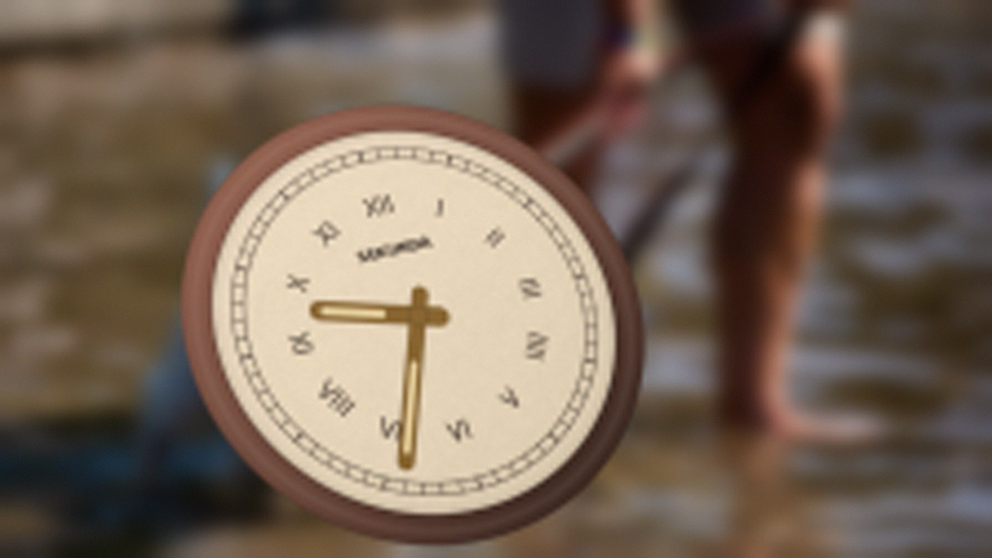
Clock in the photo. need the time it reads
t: 9:34
